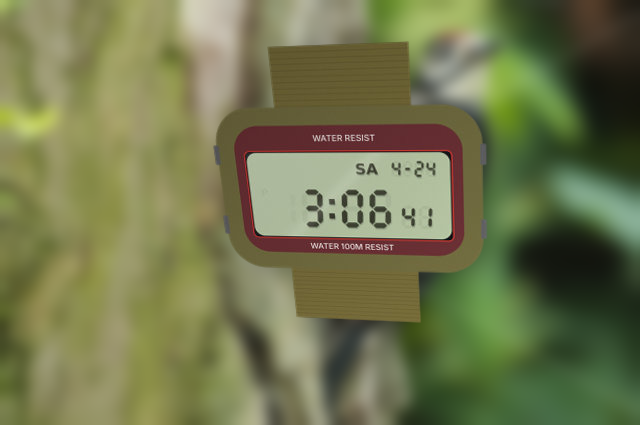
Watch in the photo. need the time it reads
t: 3:06:41
